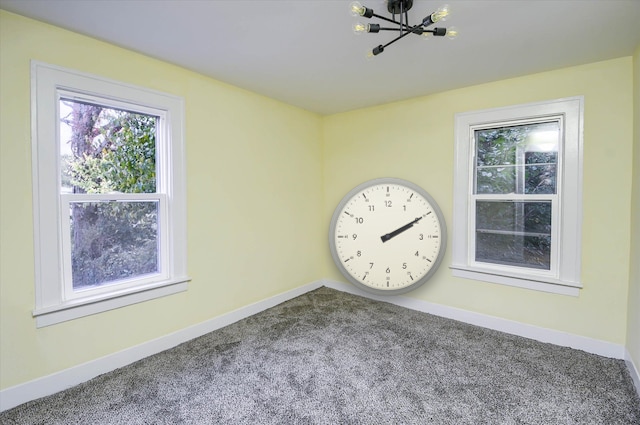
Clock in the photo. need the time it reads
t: 2:10
